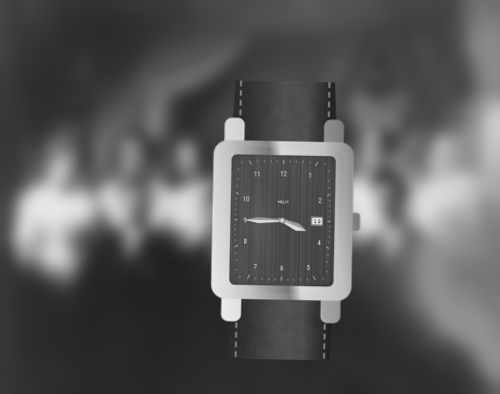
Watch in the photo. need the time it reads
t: 3:45
